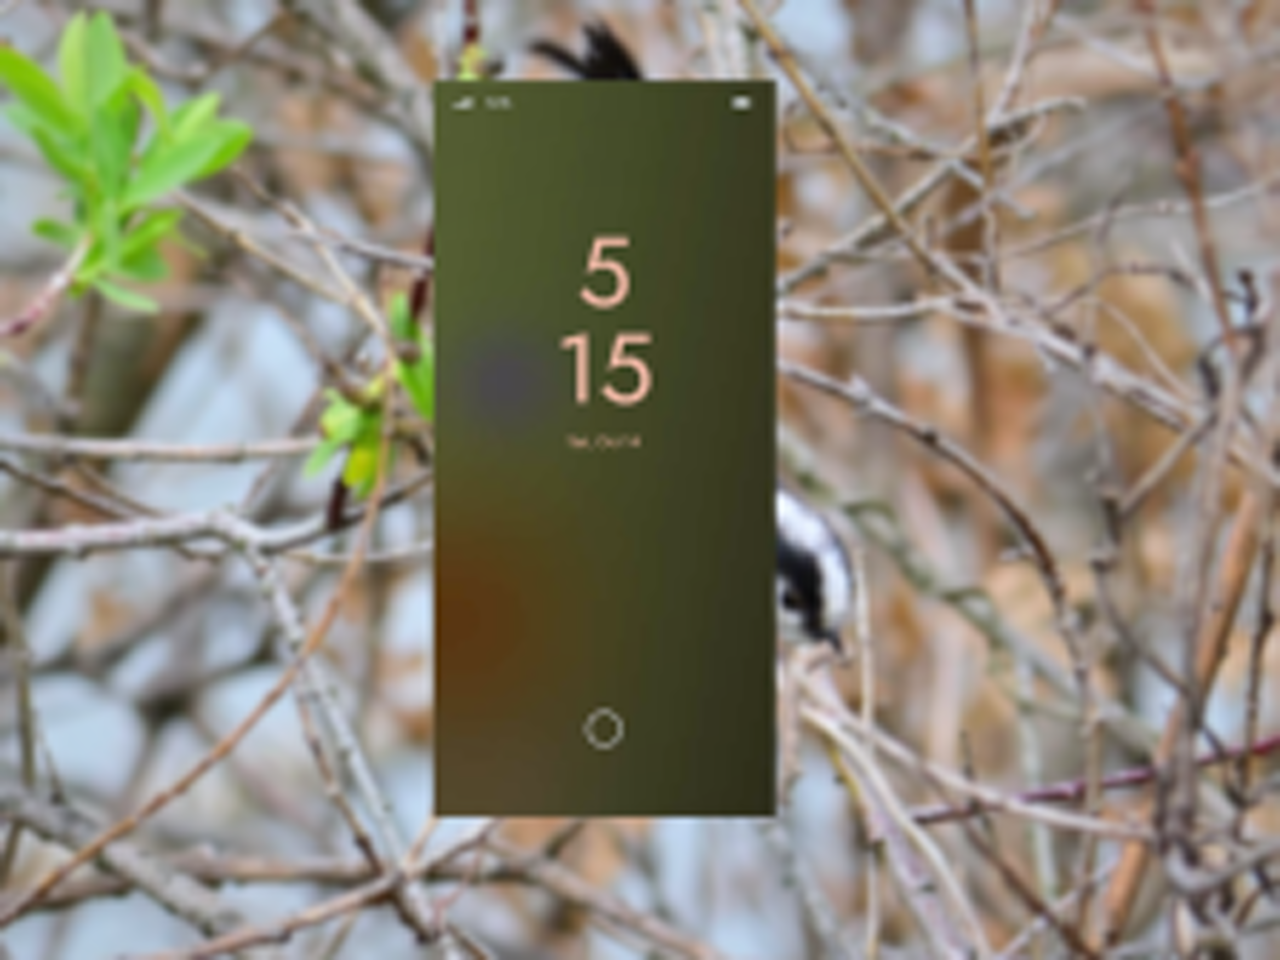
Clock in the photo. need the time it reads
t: 5:15
